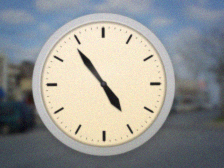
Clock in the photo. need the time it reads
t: 4:54
